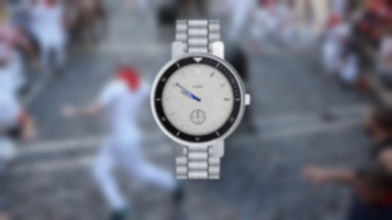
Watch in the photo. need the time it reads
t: 9:51
